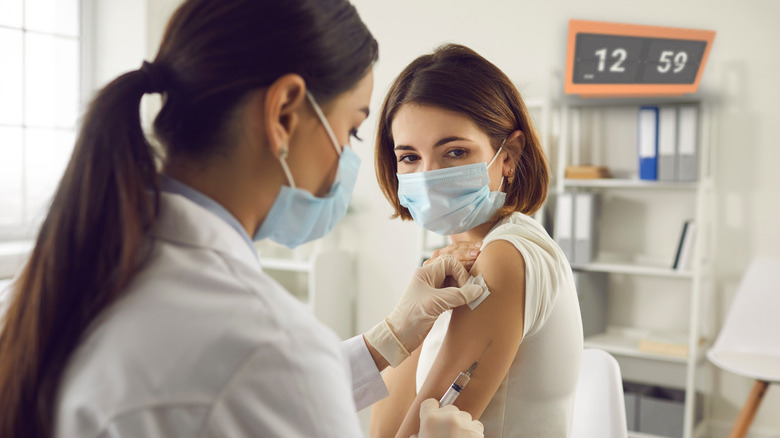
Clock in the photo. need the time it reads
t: 12:59
